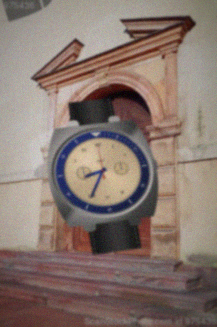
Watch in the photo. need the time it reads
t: 8:35
